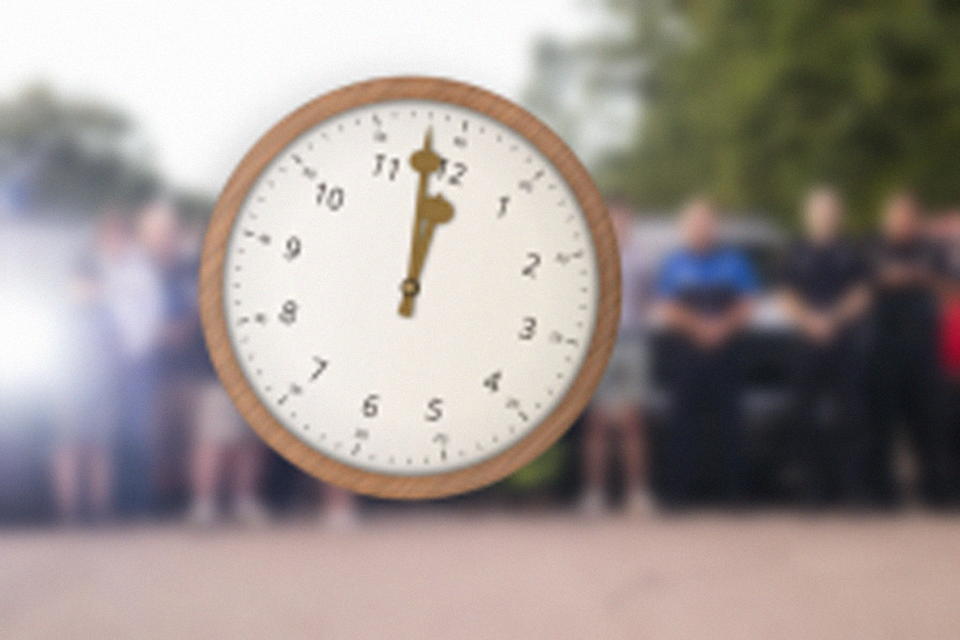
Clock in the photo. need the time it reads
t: 11:58
